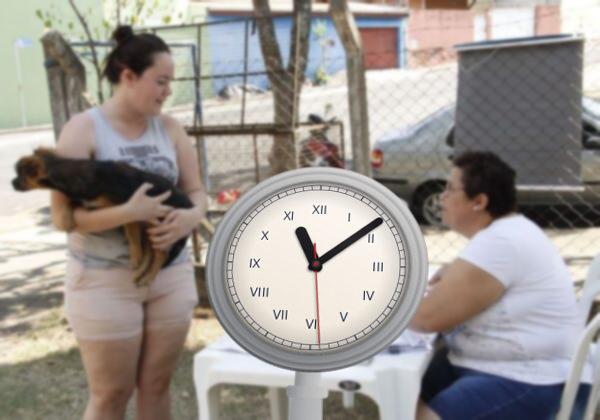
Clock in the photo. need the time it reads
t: 11:08:29
